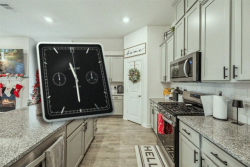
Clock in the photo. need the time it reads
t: 11:30
